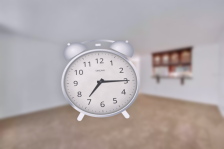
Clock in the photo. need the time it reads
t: 7:15
